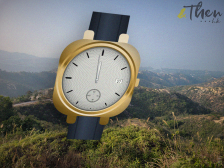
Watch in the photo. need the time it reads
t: 11:59
